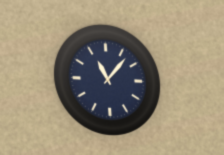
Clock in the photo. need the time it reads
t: 11:07
